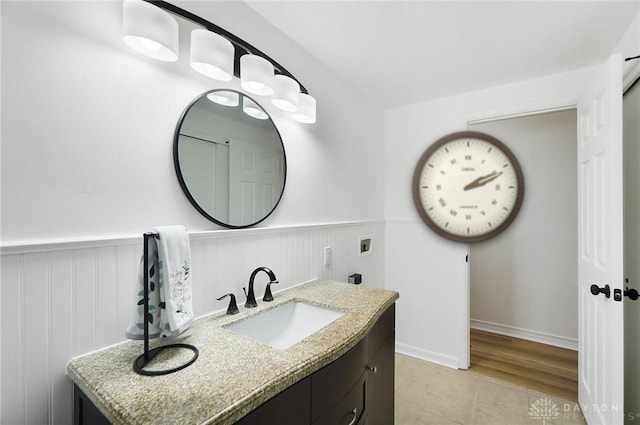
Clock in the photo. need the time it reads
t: 2:11
